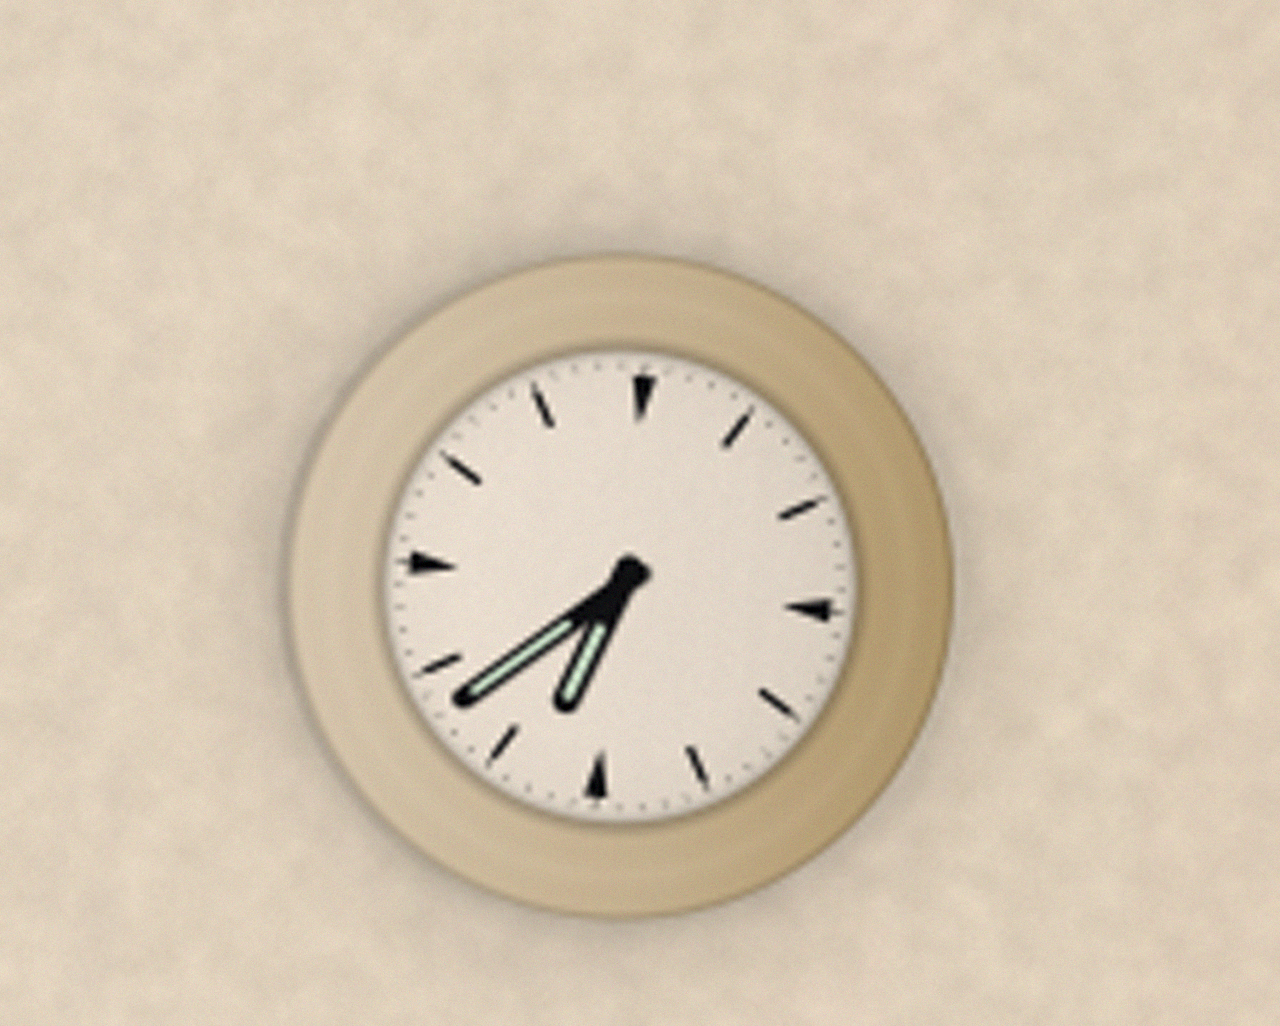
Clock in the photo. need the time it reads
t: 6:38
